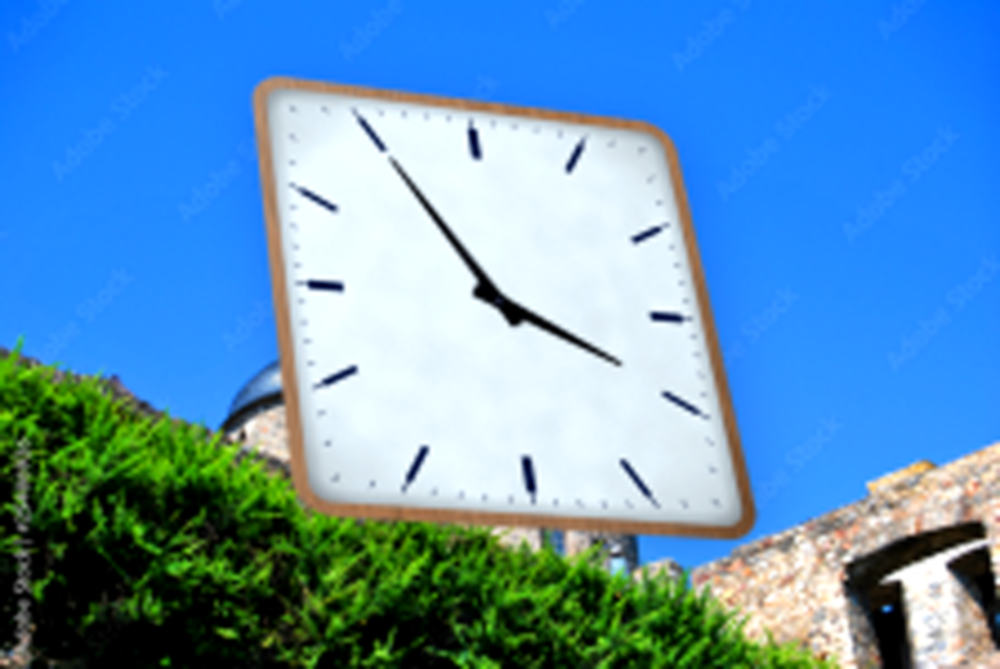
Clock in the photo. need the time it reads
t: 3:55
